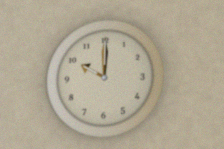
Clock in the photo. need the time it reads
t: 10:00
